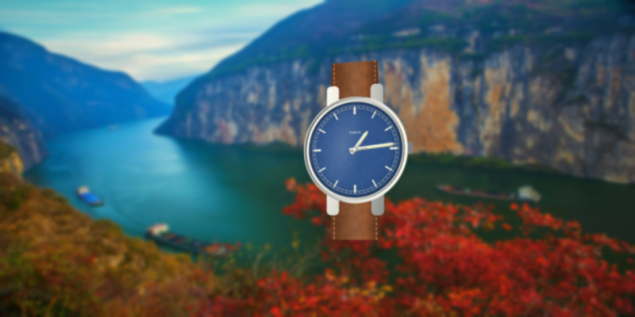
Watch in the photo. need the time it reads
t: 1:14
